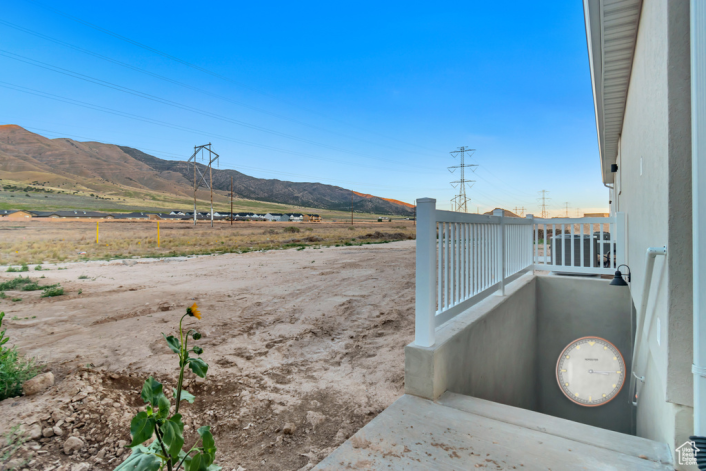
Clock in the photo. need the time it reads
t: 3:15
